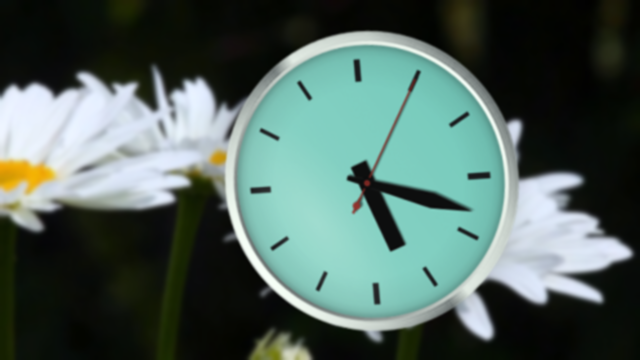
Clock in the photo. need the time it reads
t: 5:18:05
